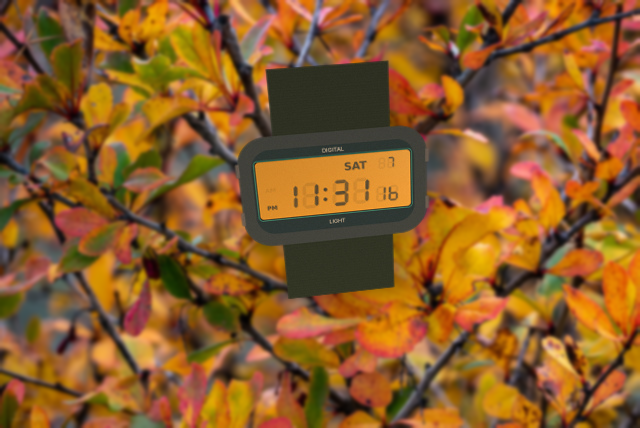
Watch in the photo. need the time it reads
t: 11:31:16
